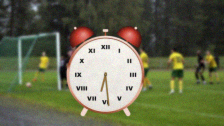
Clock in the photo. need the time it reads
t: 6:29
